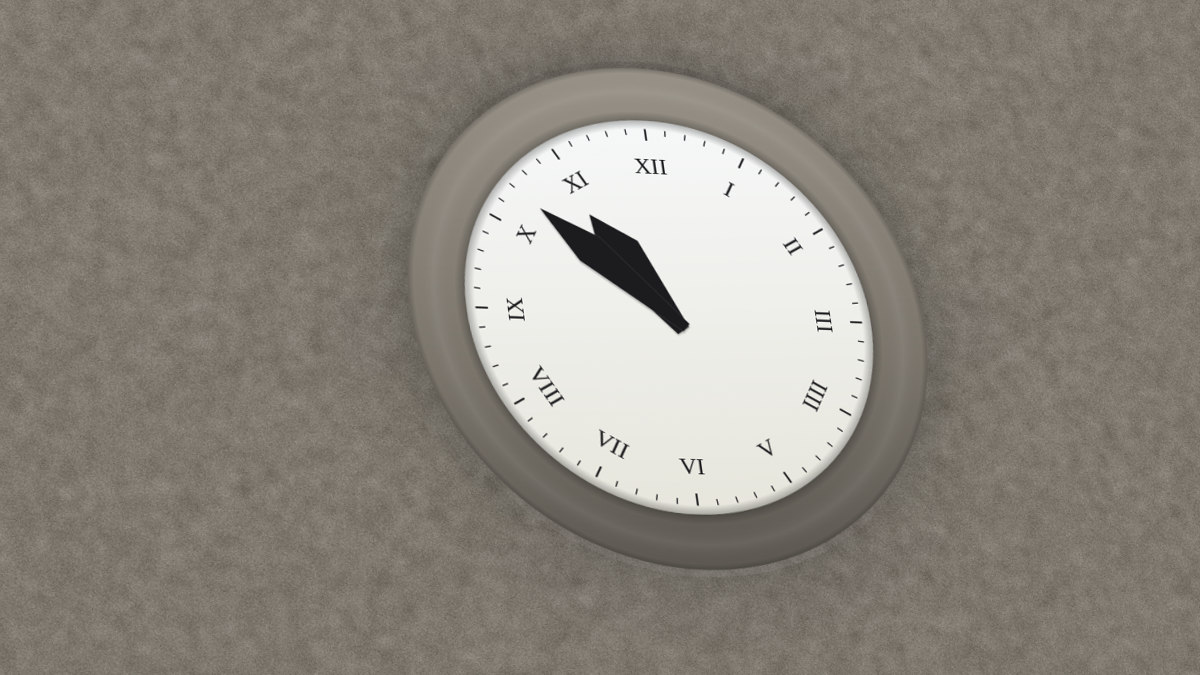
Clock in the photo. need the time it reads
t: 10:52
